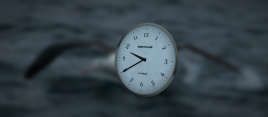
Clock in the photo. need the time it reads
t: 9:40
